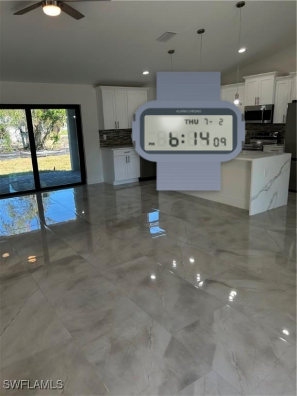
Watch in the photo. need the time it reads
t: 6:14:09
